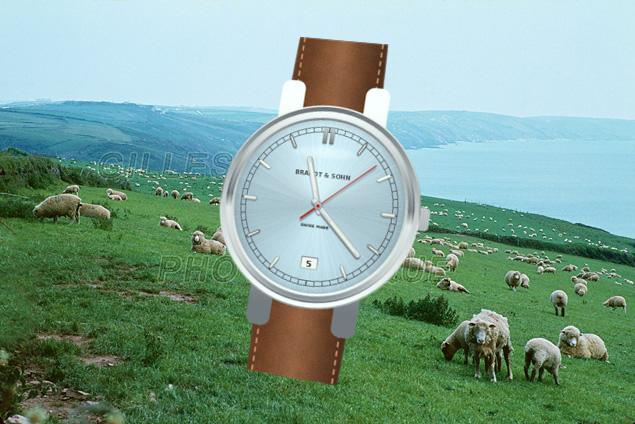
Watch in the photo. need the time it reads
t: 11:22:08
